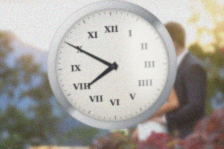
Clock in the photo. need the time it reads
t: 7:50
